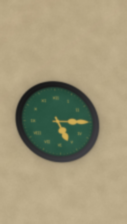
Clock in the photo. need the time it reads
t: 5:15
